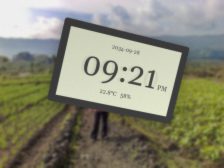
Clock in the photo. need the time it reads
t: 9:21
